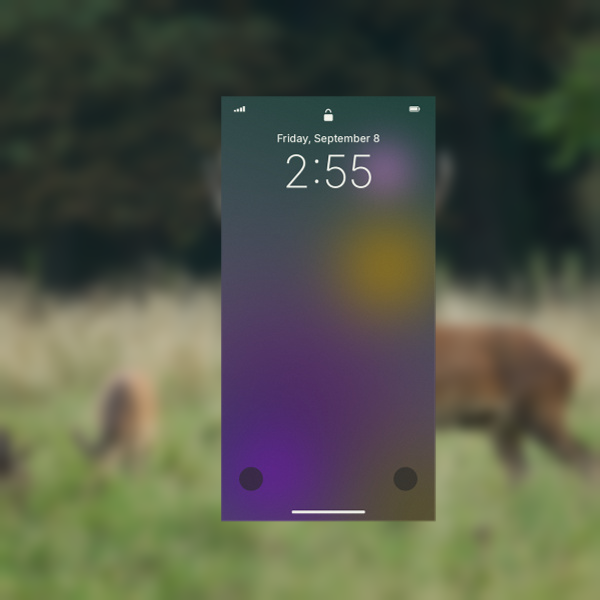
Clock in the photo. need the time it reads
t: 2:55
